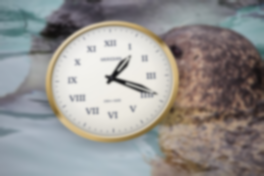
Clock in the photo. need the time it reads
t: 1:19
